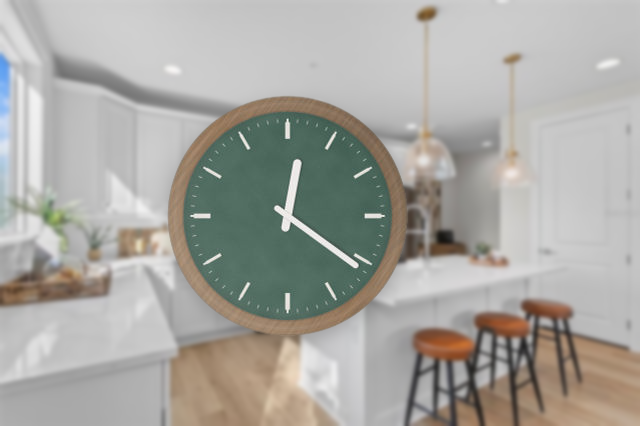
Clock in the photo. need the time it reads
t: 12:21
